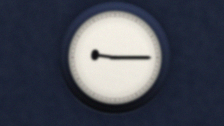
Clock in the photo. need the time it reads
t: 9:15
